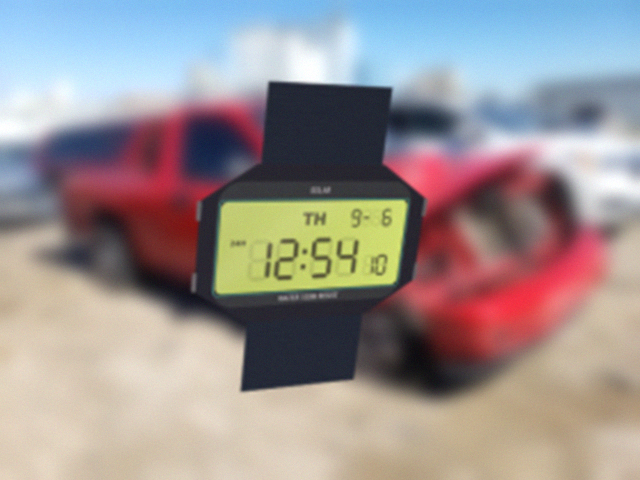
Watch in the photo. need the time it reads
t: 12:54:10
